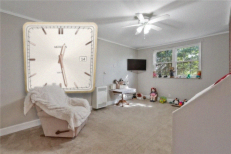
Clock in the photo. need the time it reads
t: 12:28
